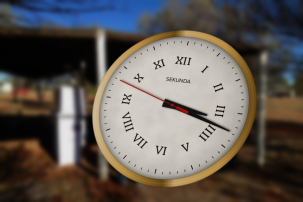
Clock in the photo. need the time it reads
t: 3:17:48
